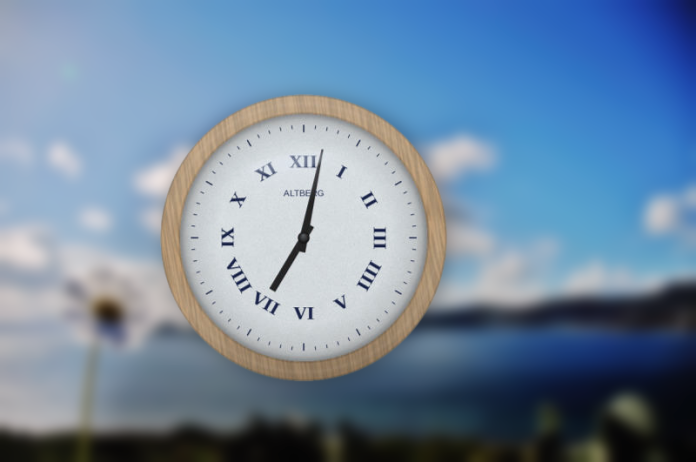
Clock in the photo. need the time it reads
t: 7:02
